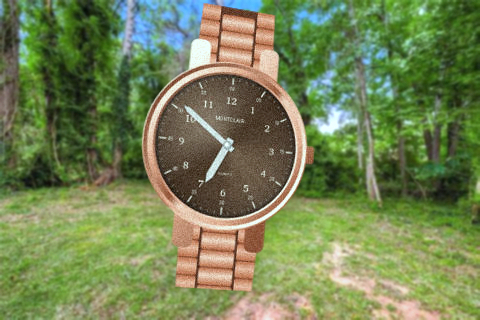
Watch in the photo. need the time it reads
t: 6:51
